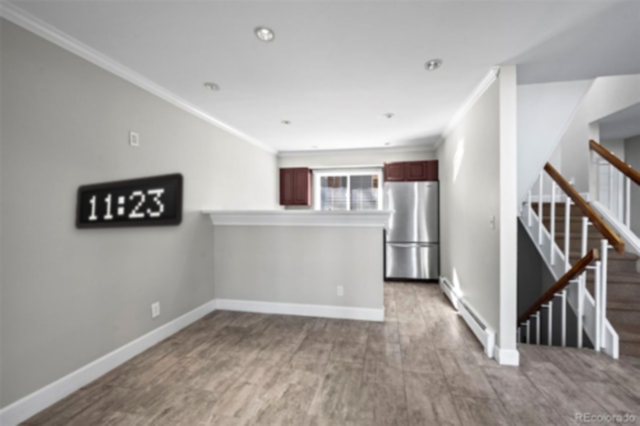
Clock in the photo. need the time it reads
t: 11:23
